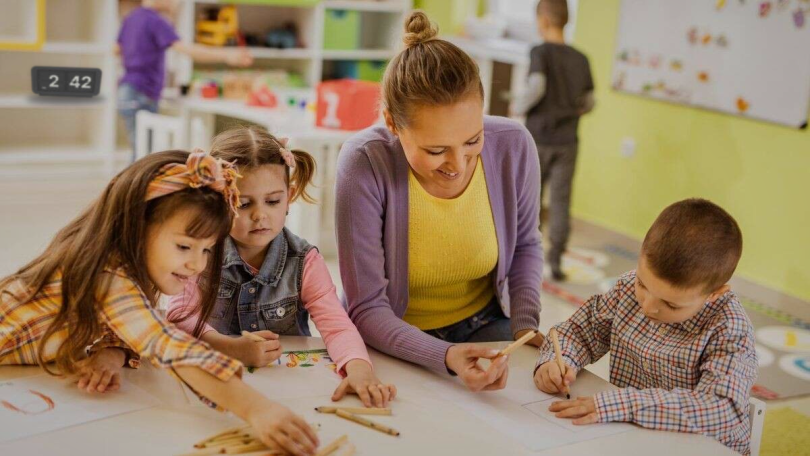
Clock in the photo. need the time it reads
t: 2:42
